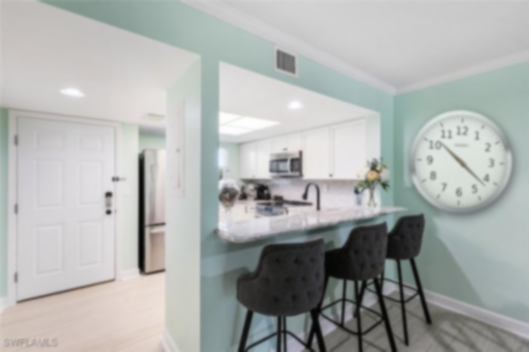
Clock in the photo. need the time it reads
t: 10:22
